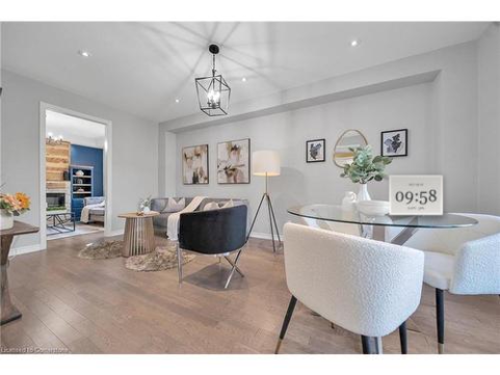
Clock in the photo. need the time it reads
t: 9:58
